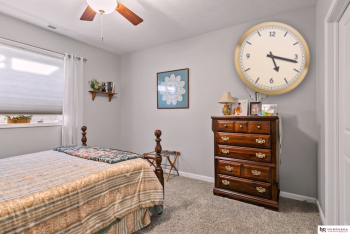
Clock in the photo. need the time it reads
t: 5:17
